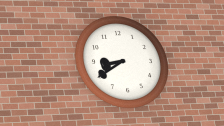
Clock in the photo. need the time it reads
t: 8:40
